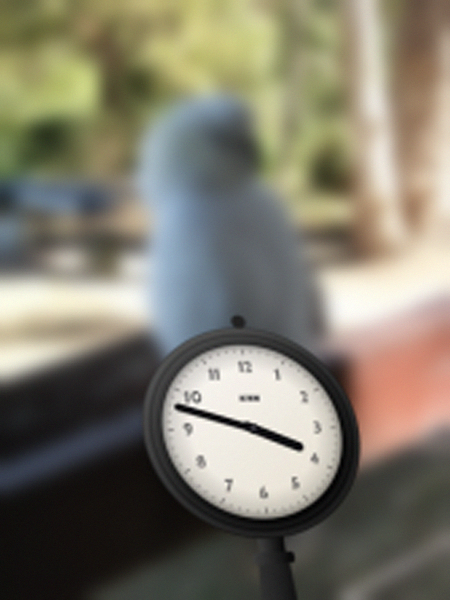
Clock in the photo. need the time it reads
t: 3:48
